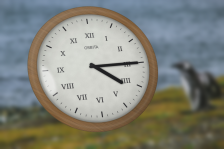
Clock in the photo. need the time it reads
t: 4:15
